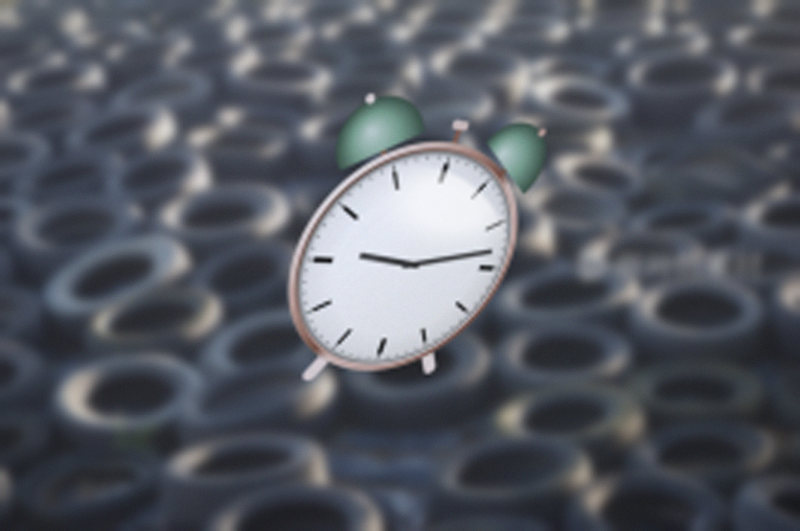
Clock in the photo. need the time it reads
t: 9:13
